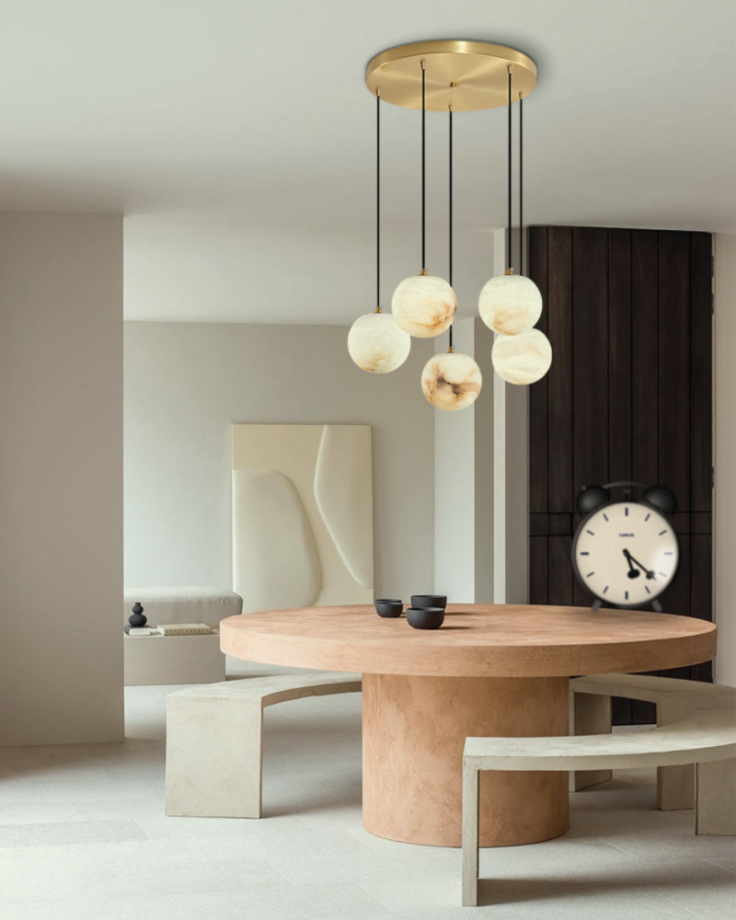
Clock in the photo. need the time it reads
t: 5:22
